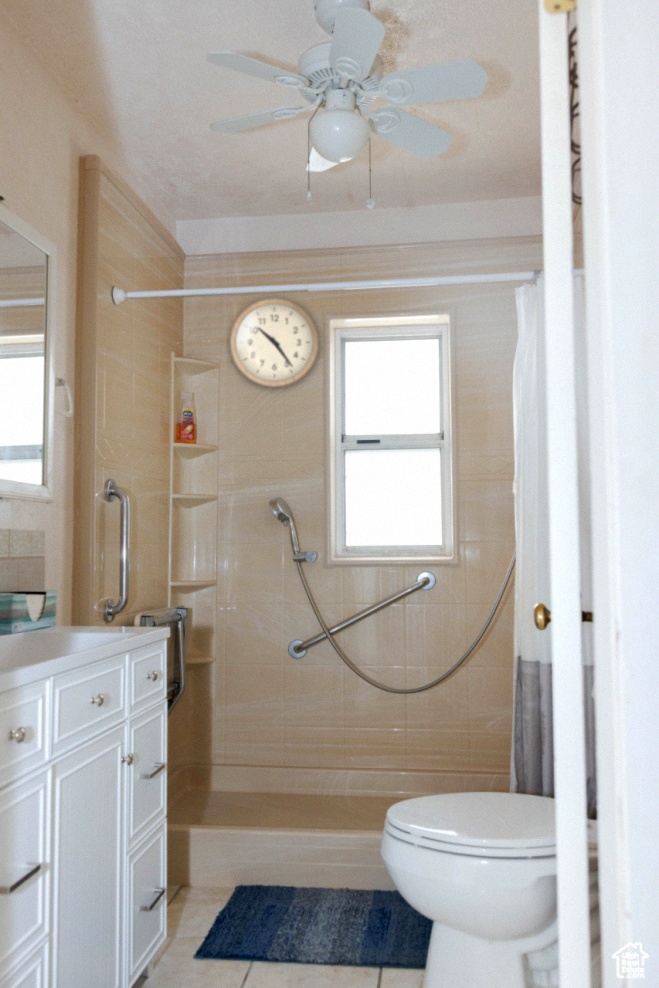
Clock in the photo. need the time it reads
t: 10:24
